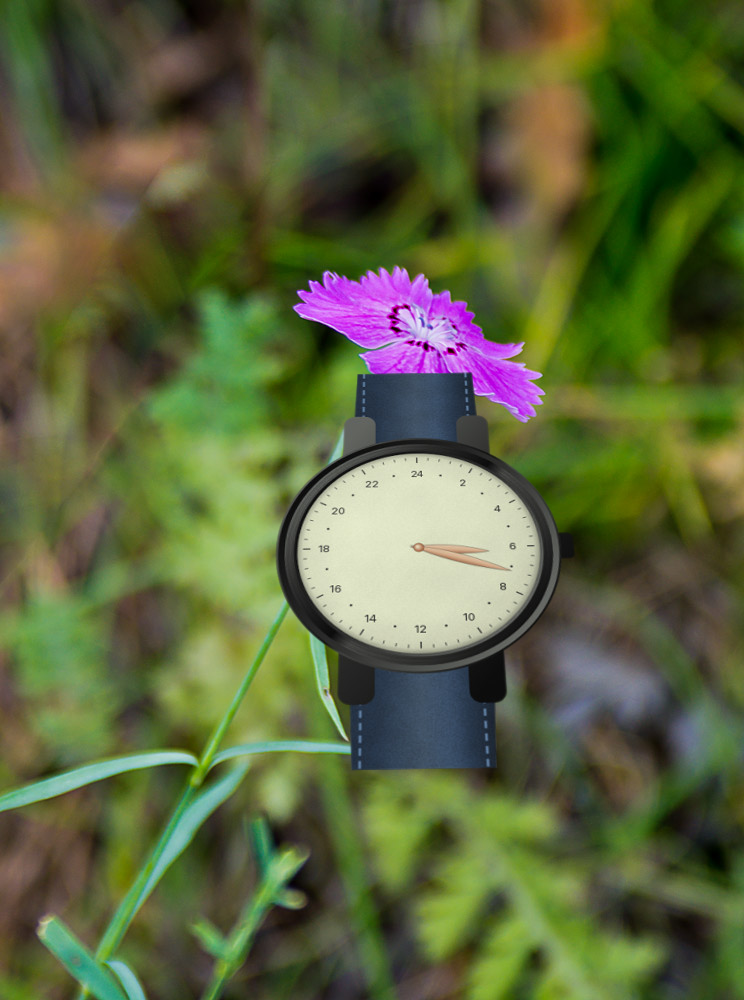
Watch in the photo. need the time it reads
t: 6:18
